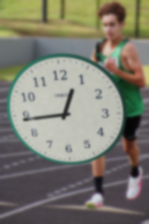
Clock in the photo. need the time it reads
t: 12:44
